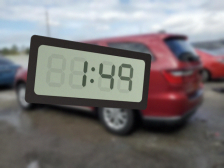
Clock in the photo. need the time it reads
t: 1:49
